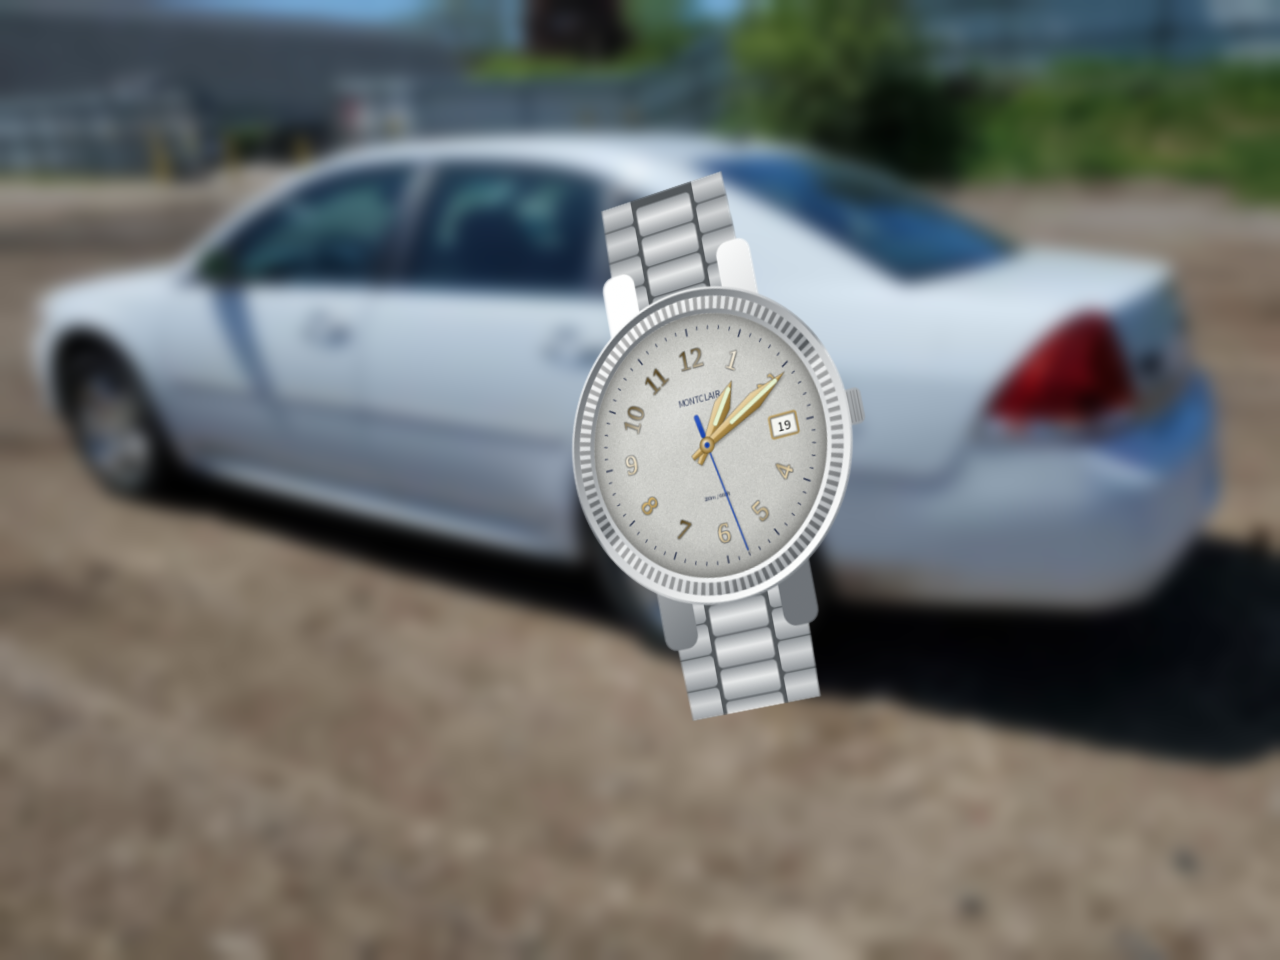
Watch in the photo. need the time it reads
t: 1:10:28
